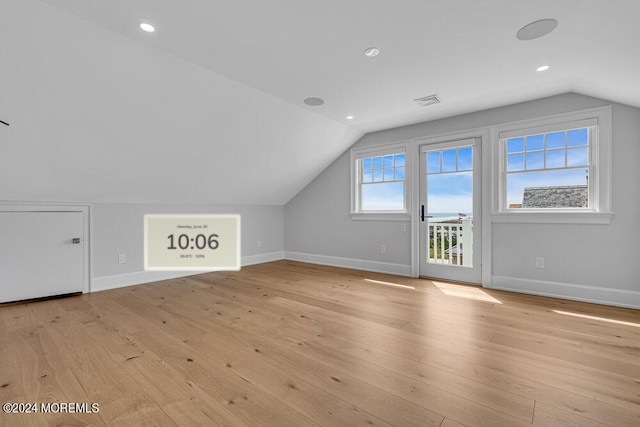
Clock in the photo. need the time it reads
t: 10:06
